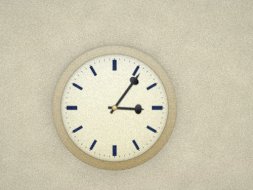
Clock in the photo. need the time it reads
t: 3:06
